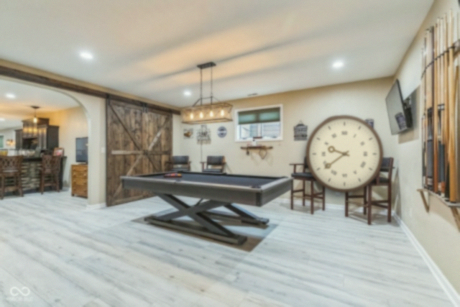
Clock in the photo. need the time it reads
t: 9:39
